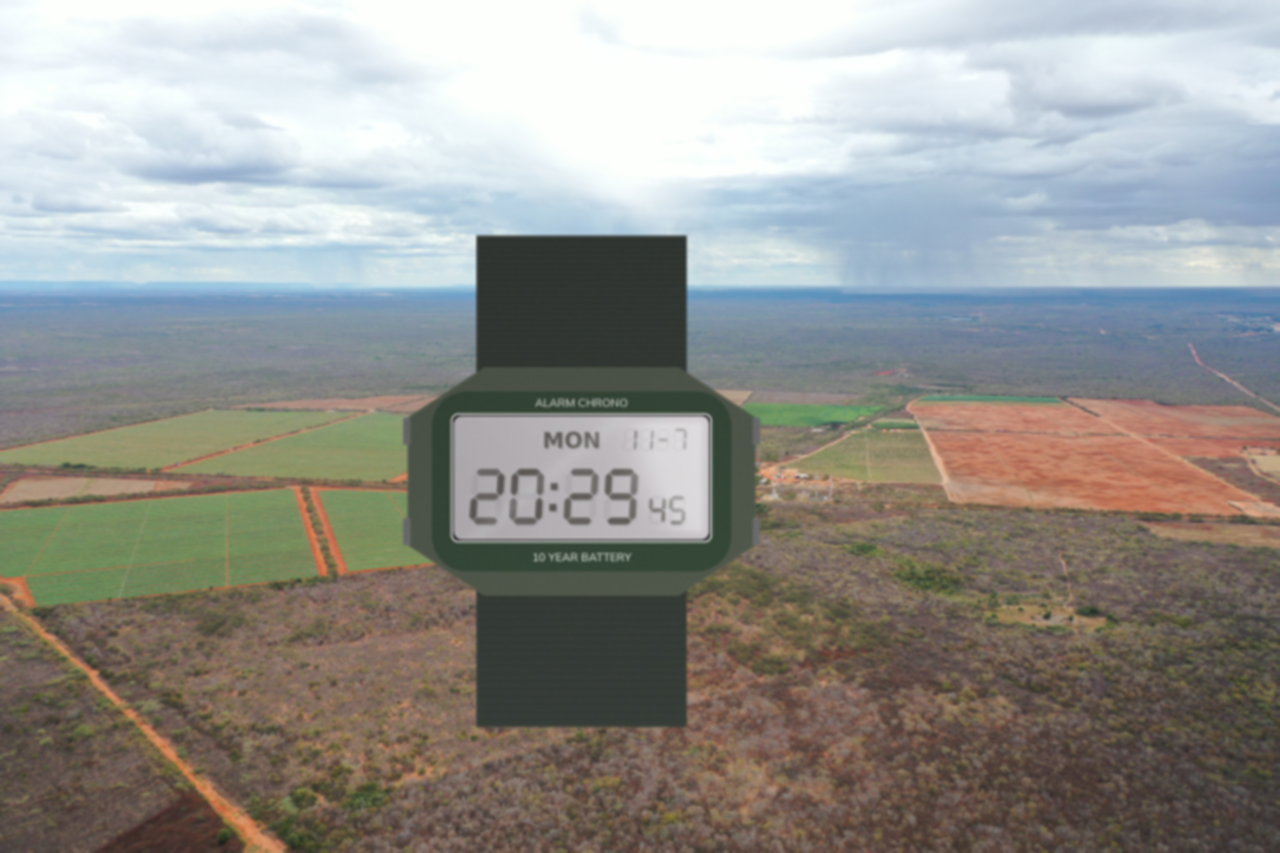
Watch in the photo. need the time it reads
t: 20:29:45
